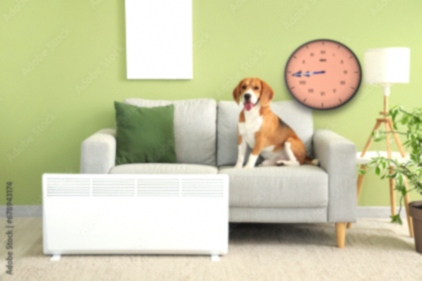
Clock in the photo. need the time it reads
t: 8:44
